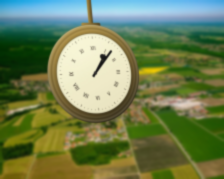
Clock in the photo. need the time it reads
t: 1:07
